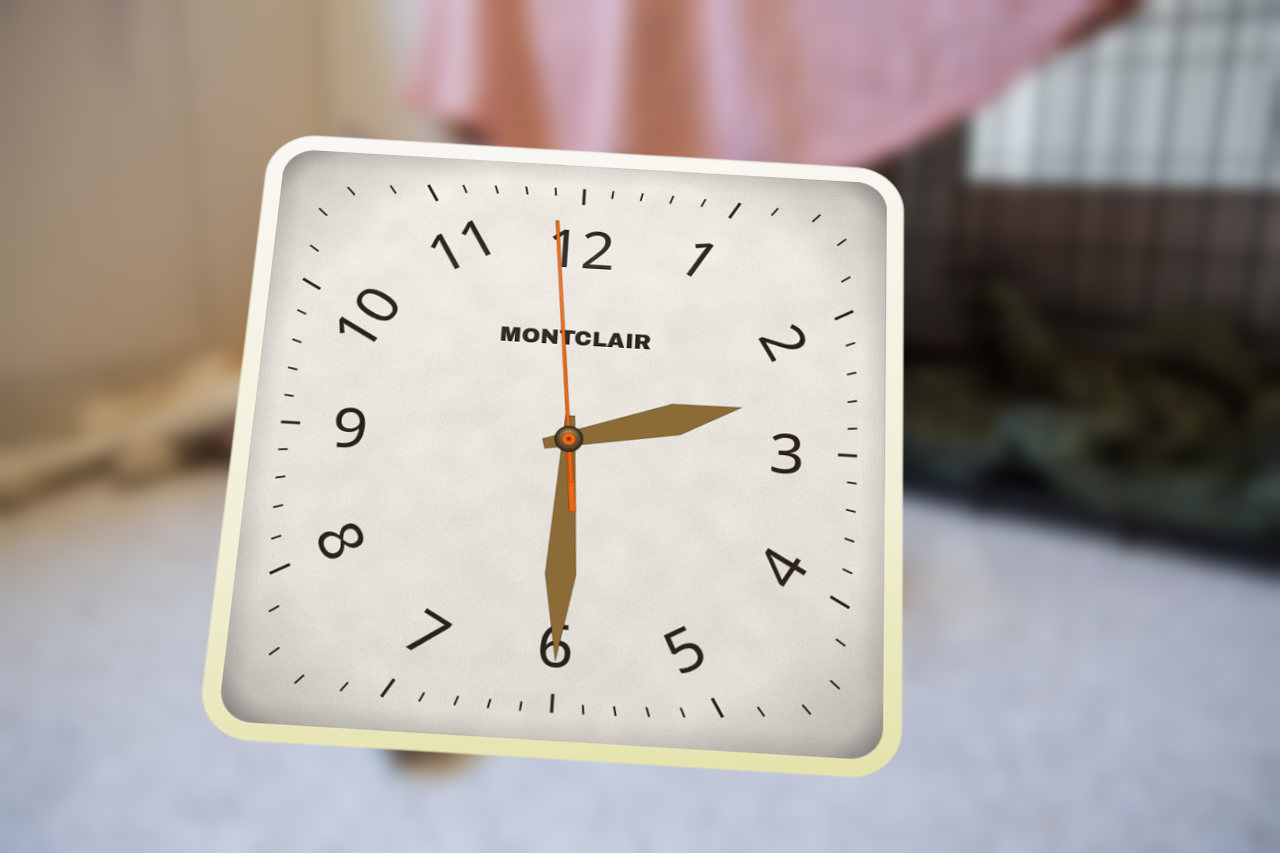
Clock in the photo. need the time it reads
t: 2:29:59
